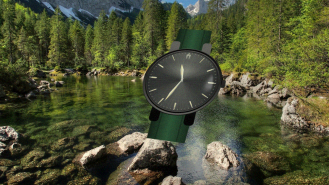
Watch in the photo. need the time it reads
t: 11:34
